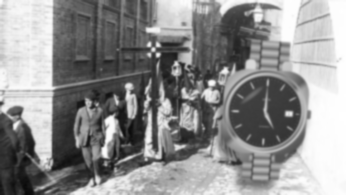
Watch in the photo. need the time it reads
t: 5:00
